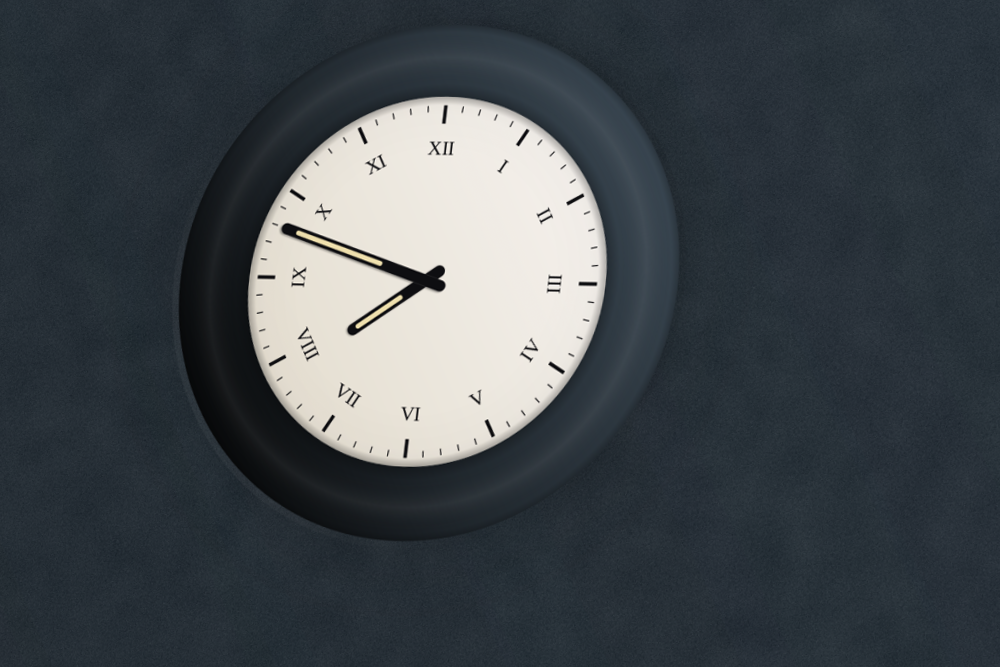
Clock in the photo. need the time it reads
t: 7:48
